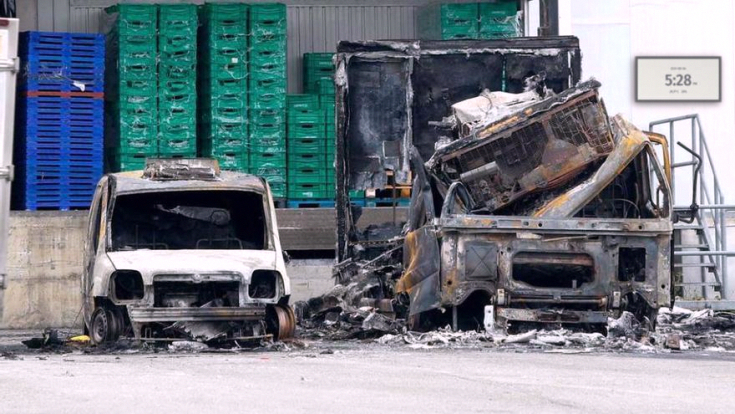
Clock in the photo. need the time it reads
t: 5:28
